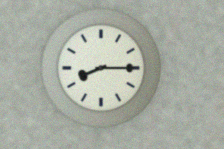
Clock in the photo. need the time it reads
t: 8:15
